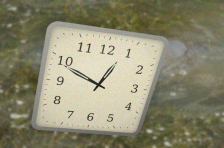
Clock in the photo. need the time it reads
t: 12:49
